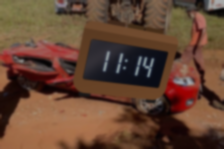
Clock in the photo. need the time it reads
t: 11:14
